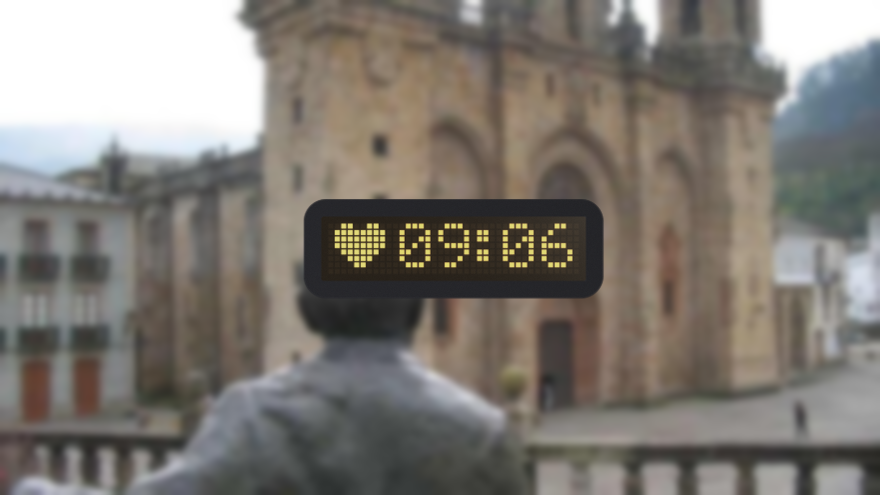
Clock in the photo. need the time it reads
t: 9:06
